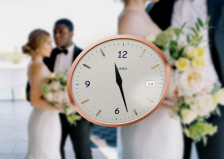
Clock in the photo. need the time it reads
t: 11:27
